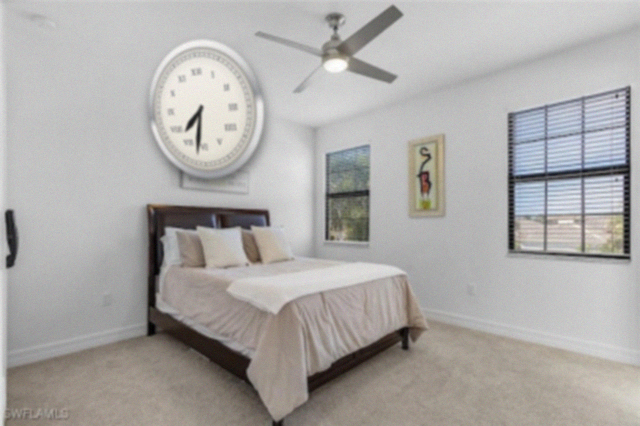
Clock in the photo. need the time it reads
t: 7:32
